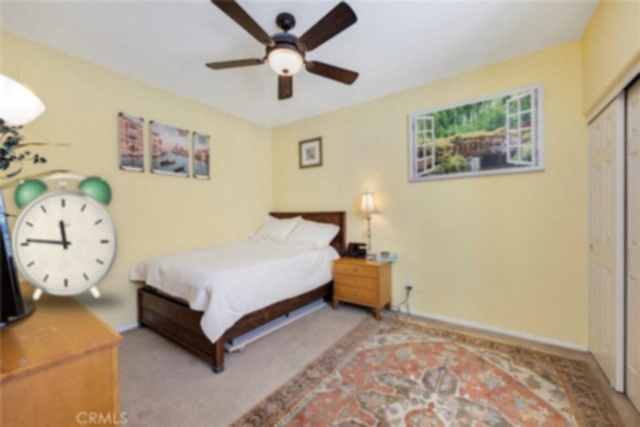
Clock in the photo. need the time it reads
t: 11:46
